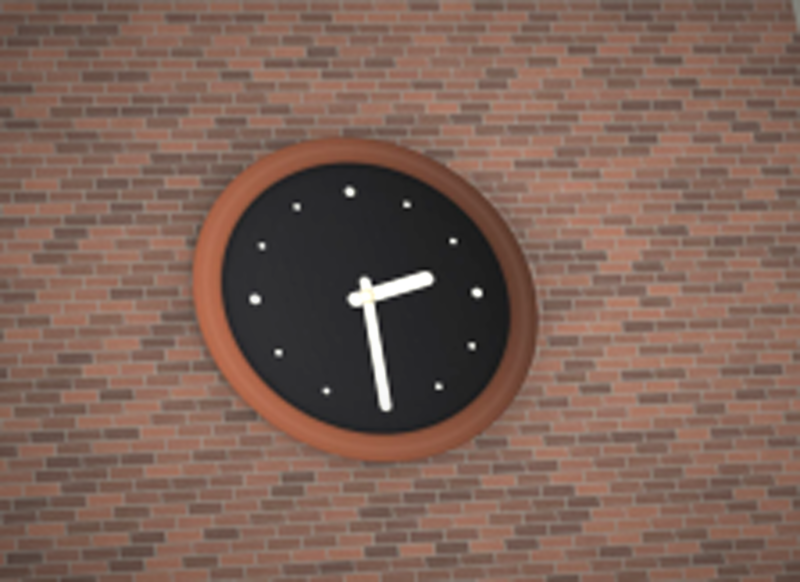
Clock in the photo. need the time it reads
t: 2:30
